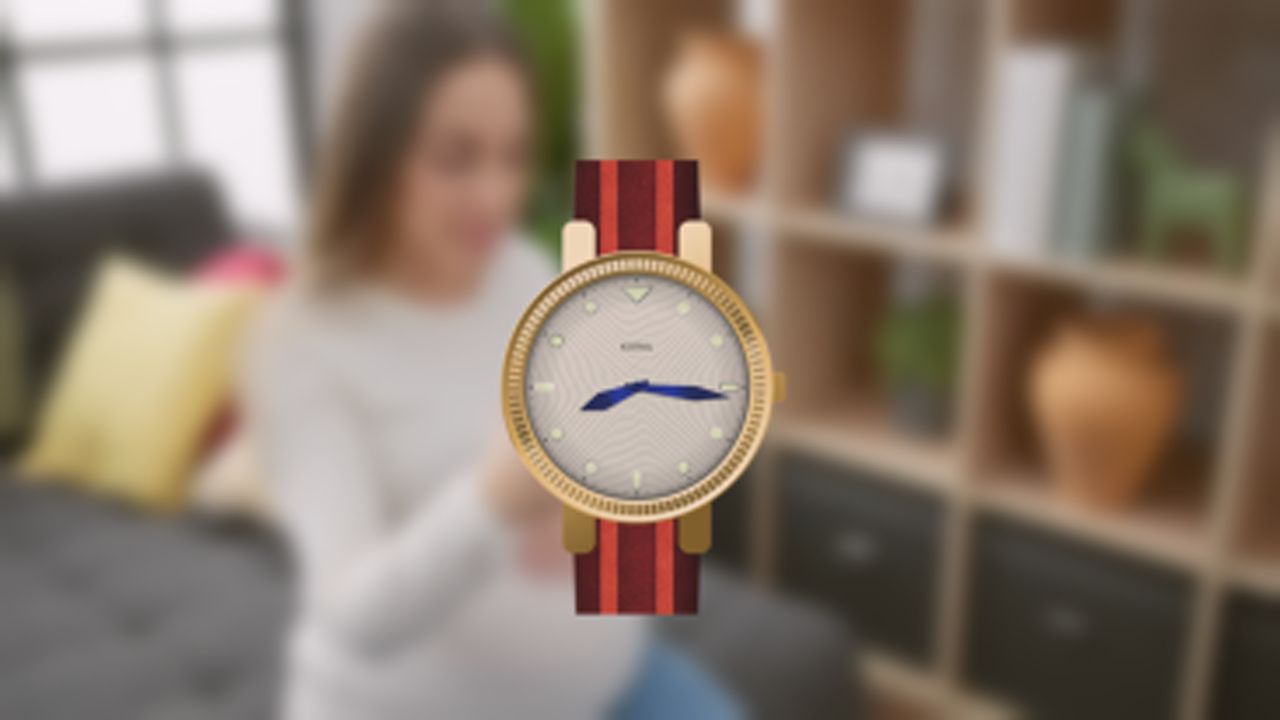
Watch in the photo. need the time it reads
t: 8:16
